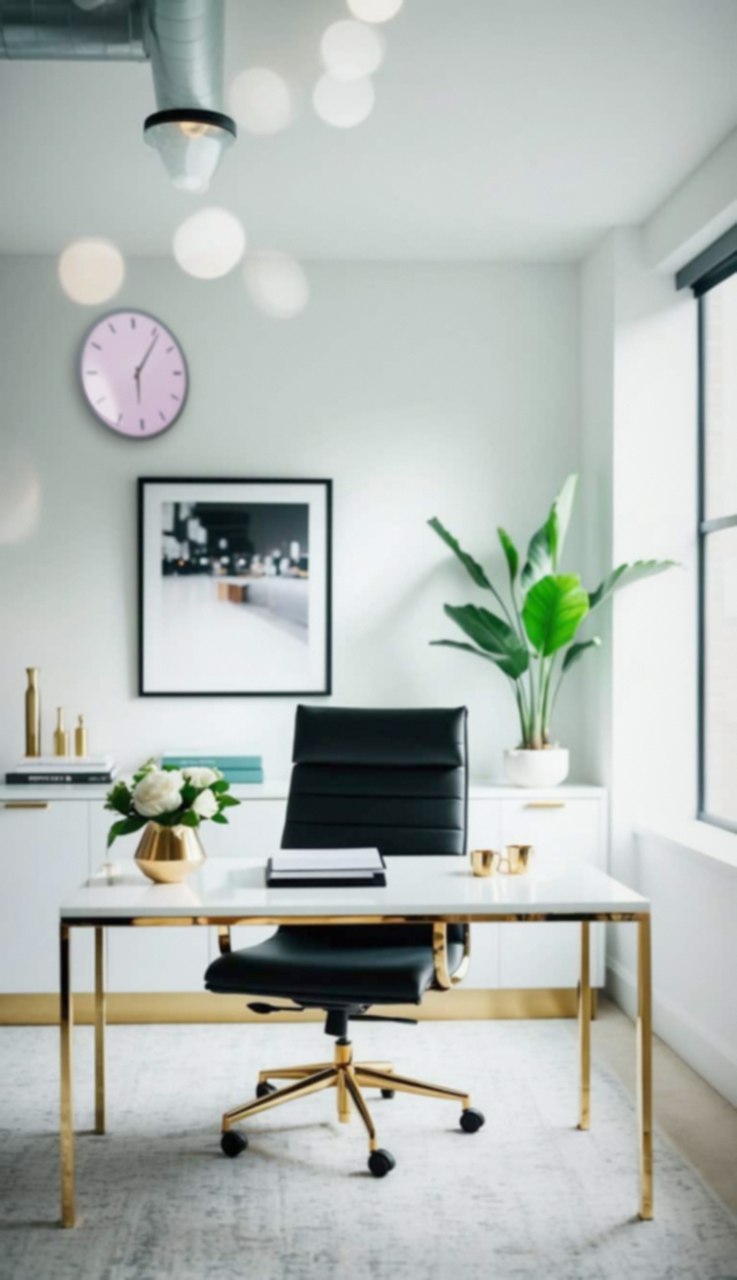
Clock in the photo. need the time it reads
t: 6:06
